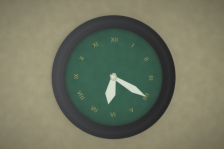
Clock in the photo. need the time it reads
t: 6:20
